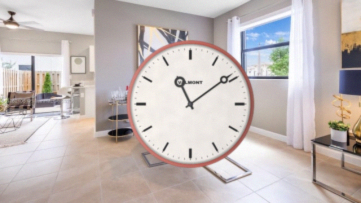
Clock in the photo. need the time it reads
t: 11:09
